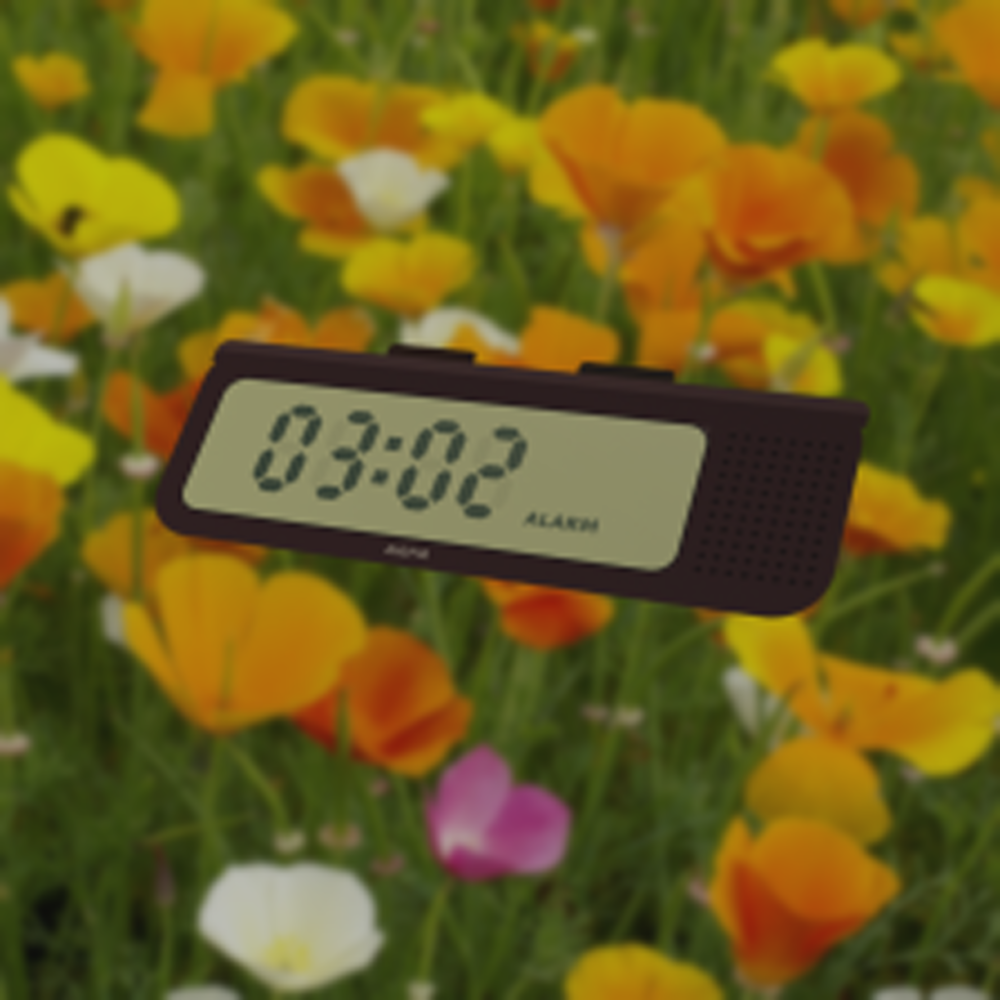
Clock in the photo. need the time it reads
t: 3:02
